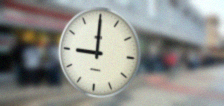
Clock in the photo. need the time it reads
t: 9:00
